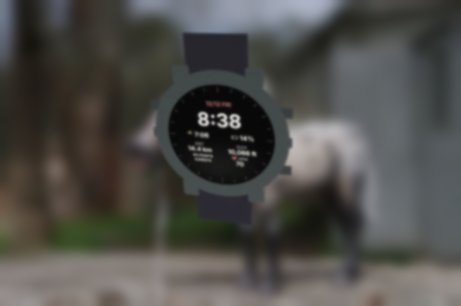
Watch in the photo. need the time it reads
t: 8:38
